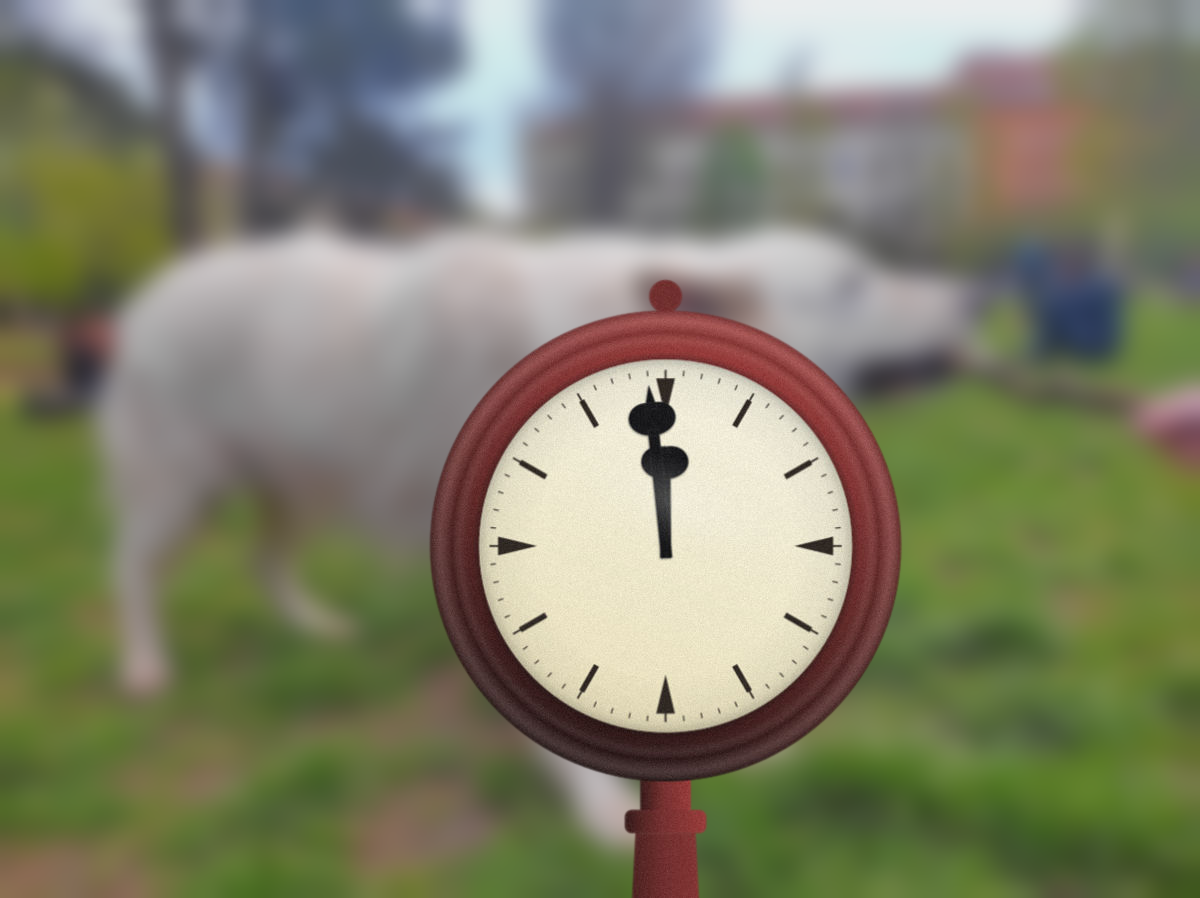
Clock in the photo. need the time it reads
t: 11:59
